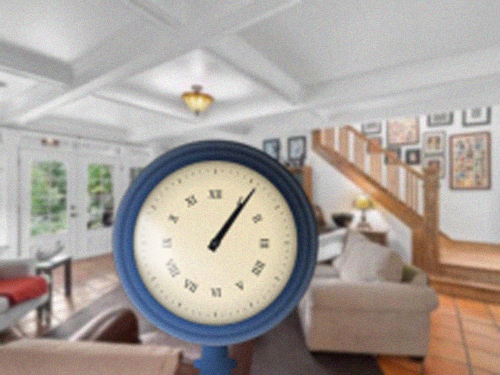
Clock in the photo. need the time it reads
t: 1:06
